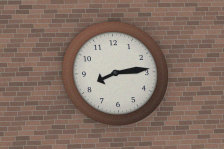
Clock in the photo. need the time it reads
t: 8:14
